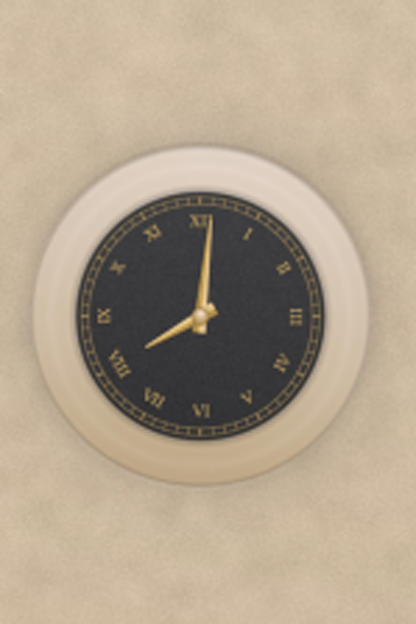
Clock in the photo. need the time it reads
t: 8:01
